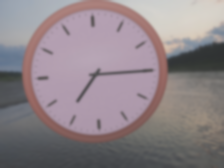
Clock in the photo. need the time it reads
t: 7:15
